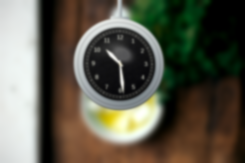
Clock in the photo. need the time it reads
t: 10:29
